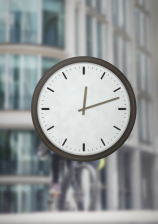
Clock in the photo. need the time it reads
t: 12:12
